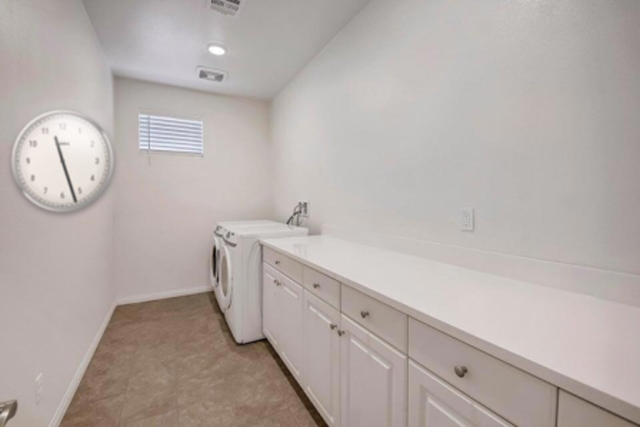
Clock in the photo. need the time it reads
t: 11:27
